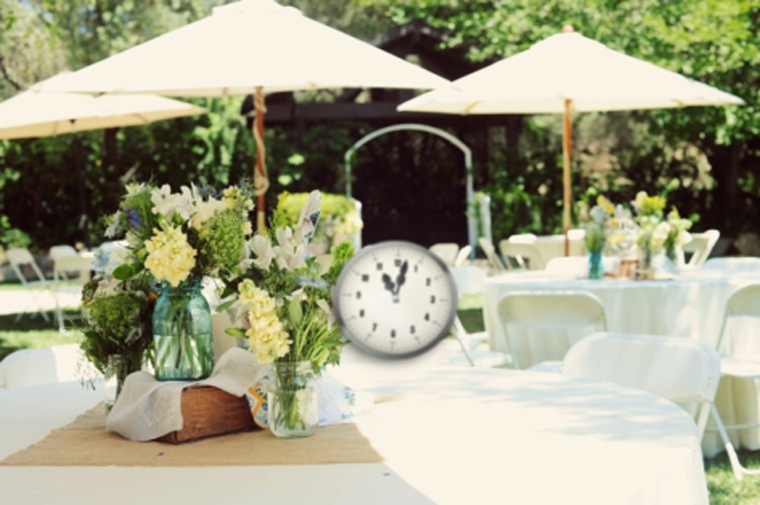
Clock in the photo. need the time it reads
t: 11:02
